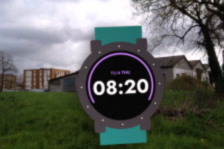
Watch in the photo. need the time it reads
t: 8:20
